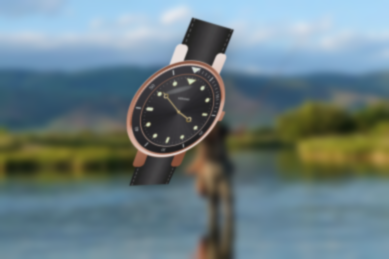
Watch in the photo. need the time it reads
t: 3:51
